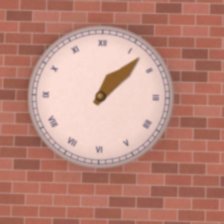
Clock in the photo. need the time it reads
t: 1:07
